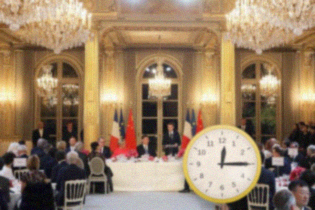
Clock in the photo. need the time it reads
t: 12:15
